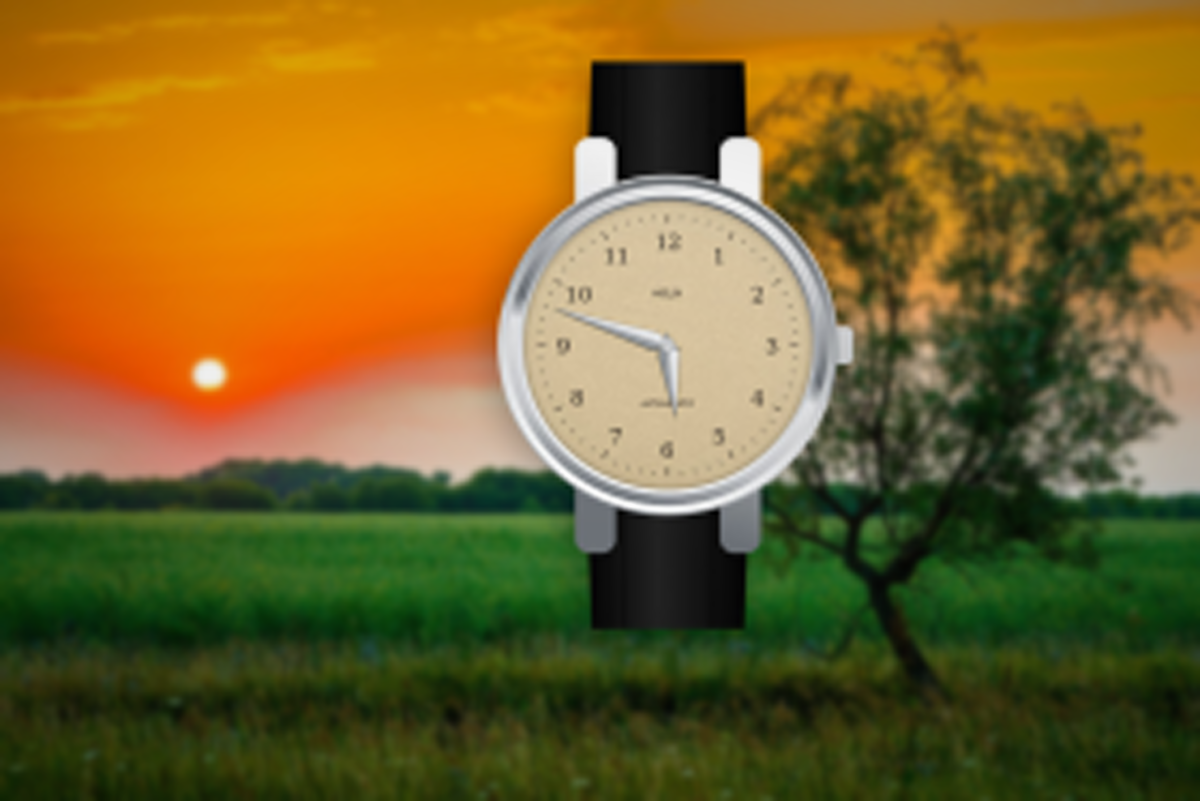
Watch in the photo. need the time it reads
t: 5:48
